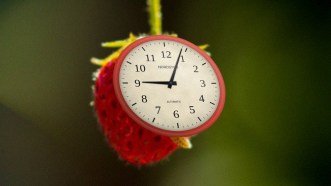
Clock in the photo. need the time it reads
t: 9:04
